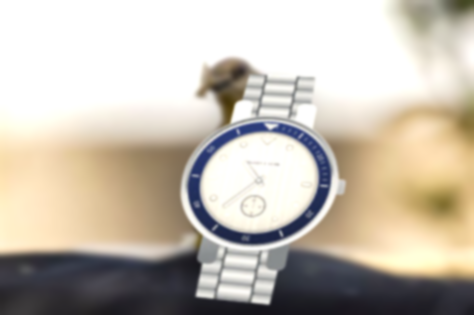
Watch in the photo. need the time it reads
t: 10:37
